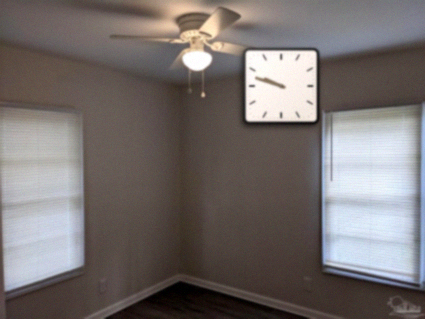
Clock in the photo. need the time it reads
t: 9:48
